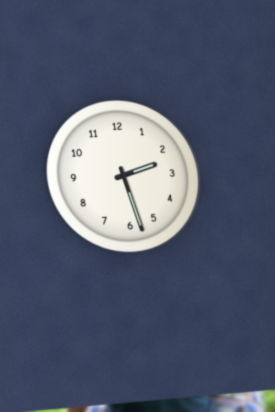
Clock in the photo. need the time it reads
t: 2:28
